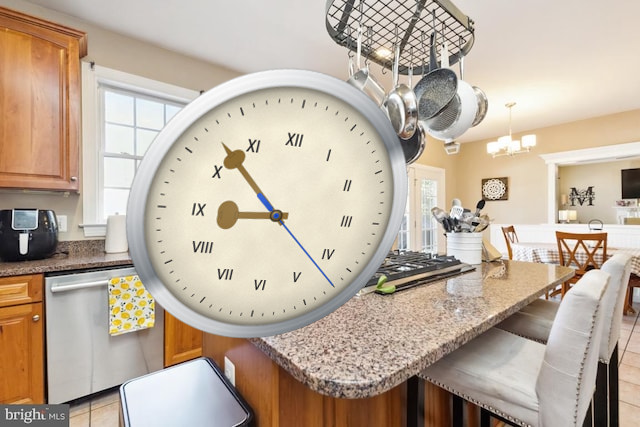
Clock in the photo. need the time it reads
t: 8:52:22
